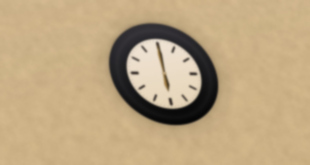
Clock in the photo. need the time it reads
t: 6:00
